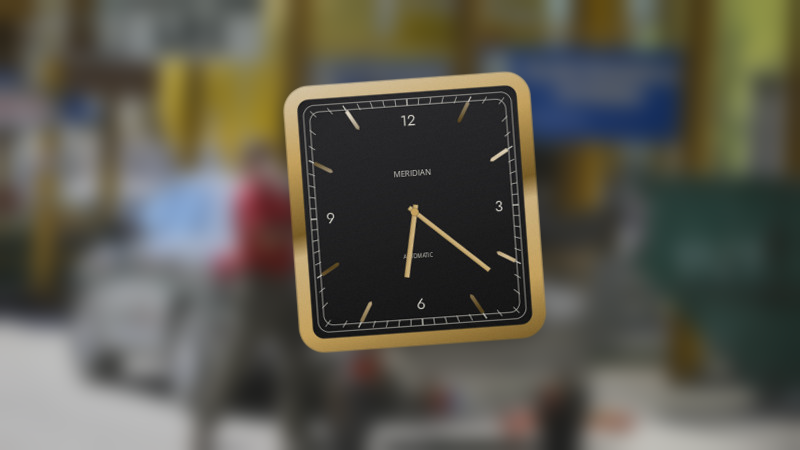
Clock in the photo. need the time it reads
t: 6:22
